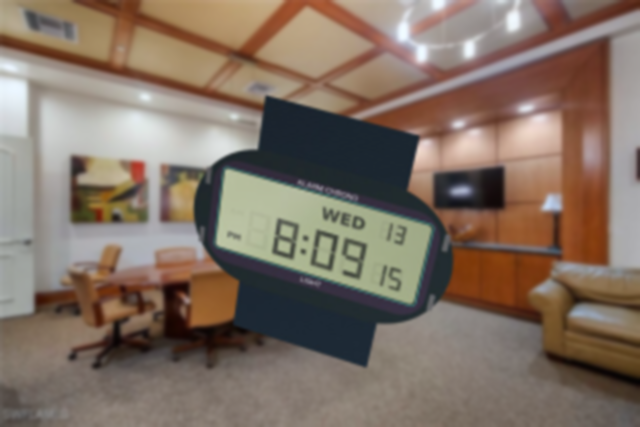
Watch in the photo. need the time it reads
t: 8:09:15
